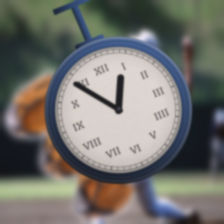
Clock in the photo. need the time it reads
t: 12:54
